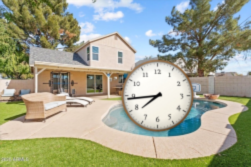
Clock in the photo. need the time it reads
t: 7:44
